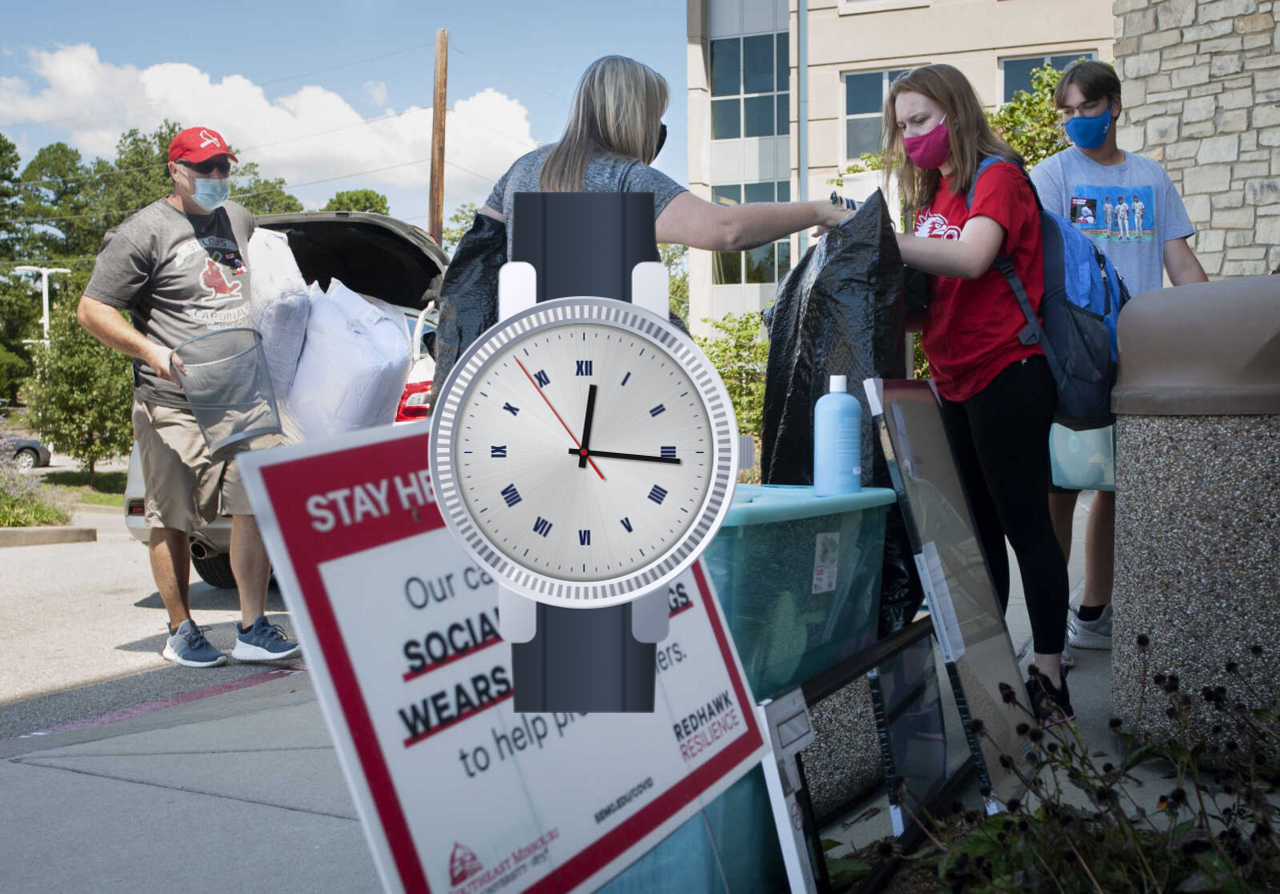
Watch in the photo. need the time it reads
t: 12:15:54
